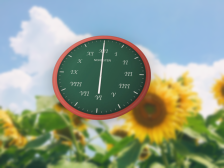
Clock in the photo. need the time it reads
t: 6:00
